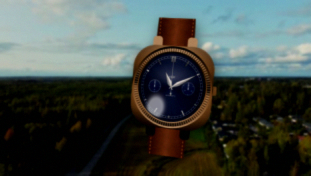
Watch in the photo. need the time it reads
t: 11:10
